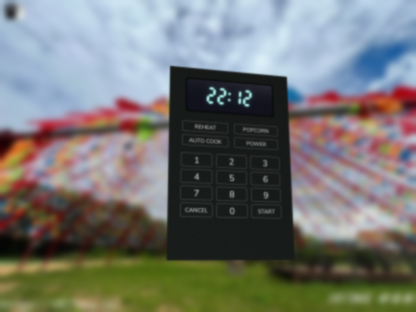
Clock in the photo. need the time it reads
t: 22:12
